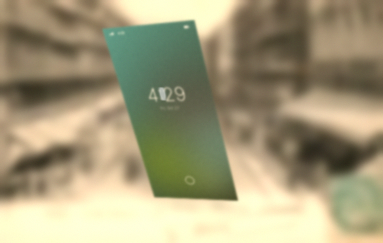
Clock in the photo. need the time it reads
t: 4:29
